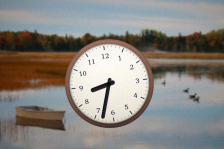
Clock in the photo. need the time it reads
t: 8:33
